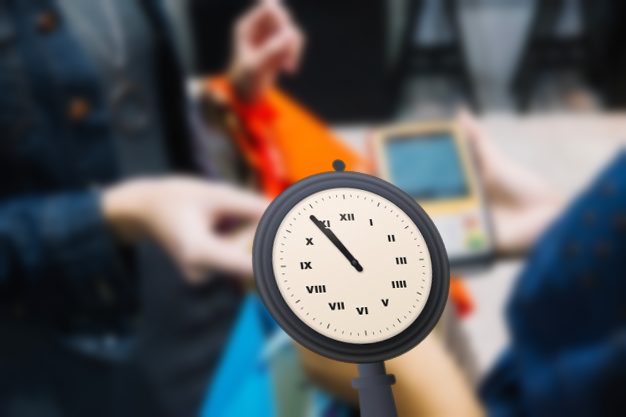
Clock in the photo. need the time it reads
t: 10:54
